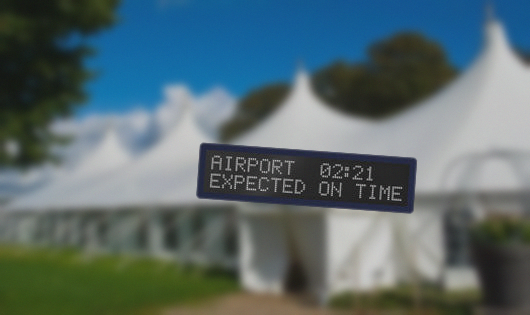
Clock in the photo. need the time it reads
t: 2:21
